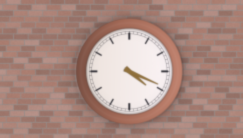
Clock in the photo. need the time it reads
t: 4:19
